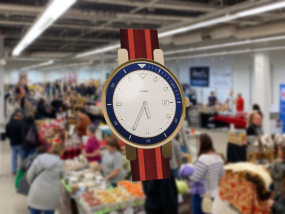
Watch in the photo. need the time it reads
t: 5:35
